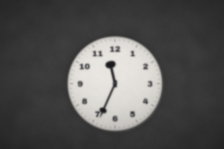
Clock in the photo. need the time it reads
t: 11:34
